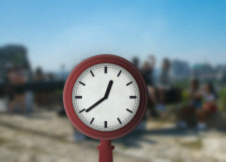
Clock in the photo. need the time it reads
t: 12:39
